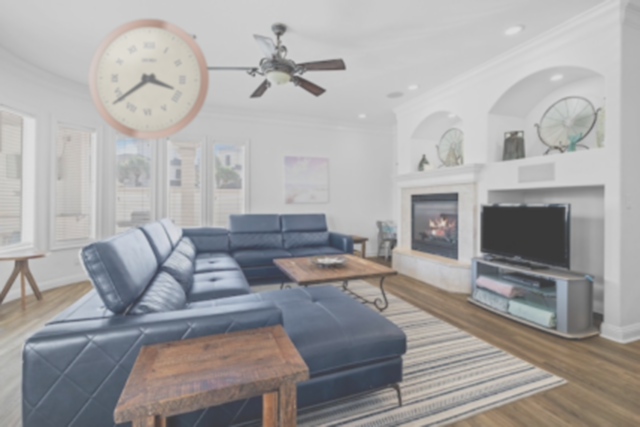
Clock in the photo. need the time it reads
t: 3:39
